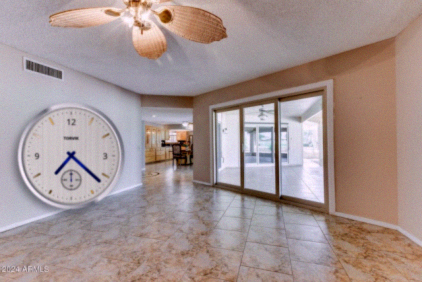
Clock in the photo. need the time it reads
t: 7:22
